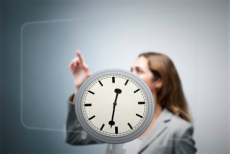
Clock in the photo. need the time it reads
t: 12:32
